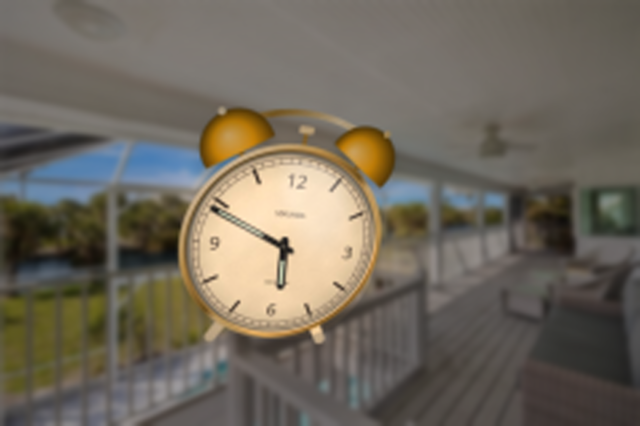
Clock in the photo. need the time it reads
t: 5:49
